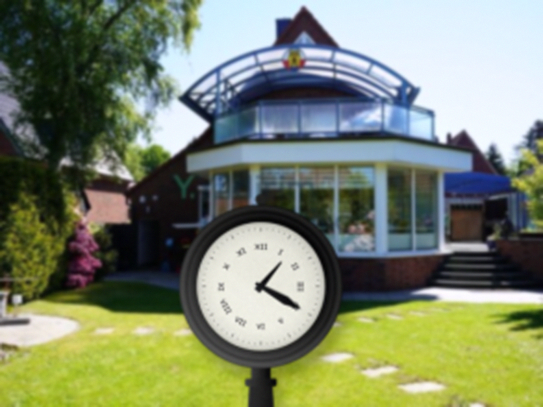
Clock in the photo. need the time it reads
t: 1:20
